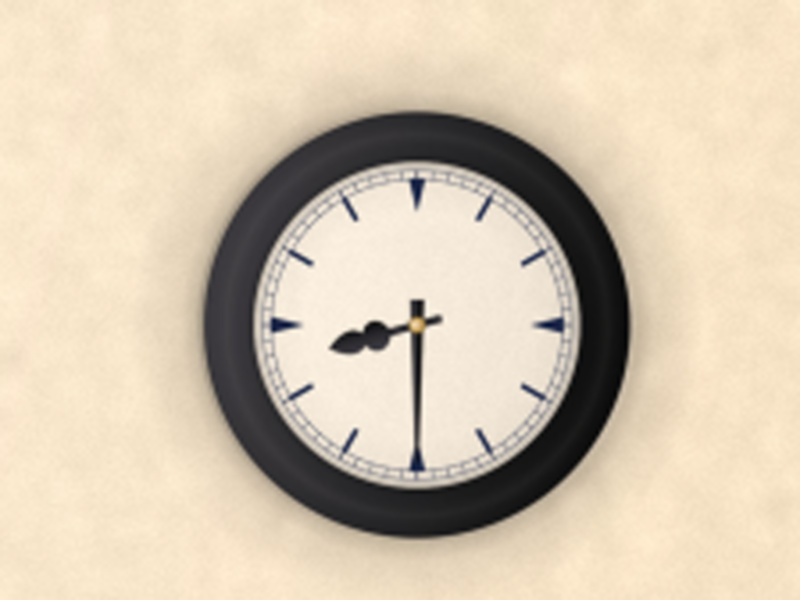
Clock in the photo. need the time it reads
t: 8:30
